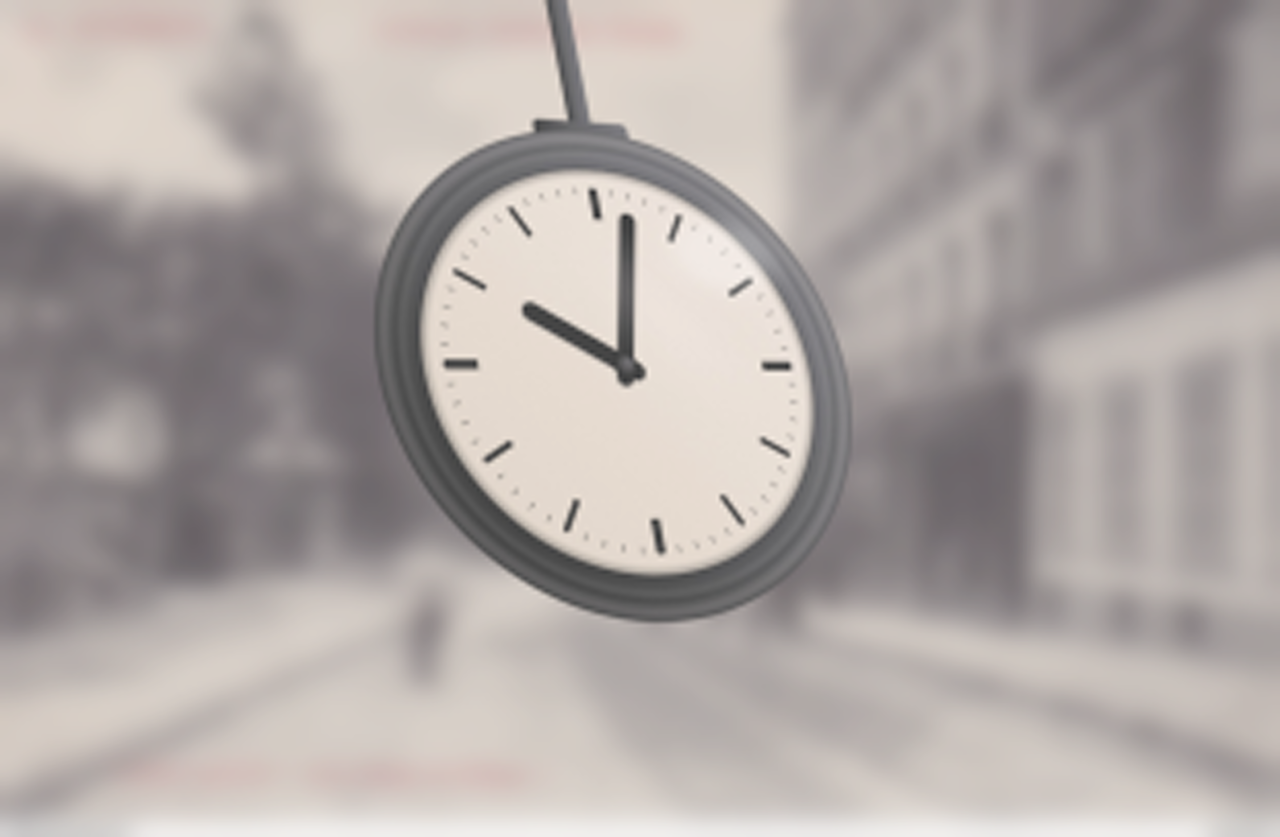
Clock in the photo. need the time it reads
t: 10:02
